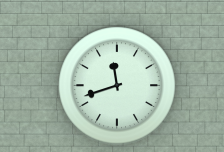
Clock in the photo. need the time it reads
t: 11:42
